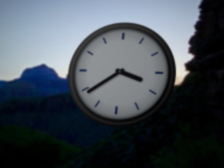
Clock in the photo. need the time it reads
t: 3:39
